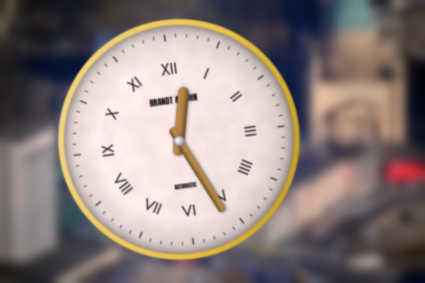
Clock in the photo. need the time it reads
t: 12:26
